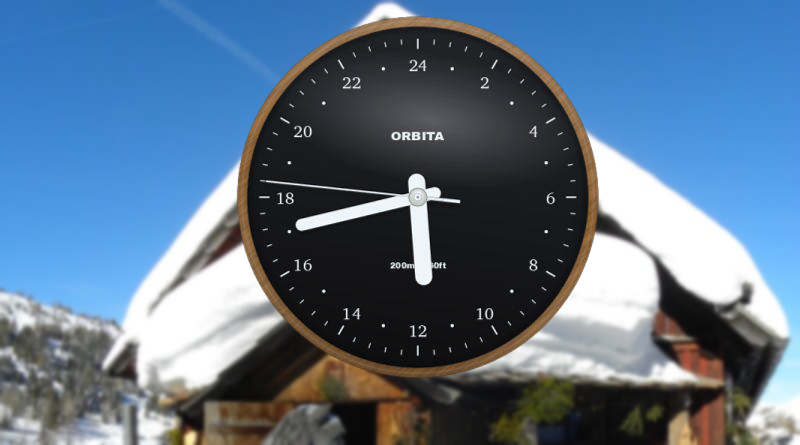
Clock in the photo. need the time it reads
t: 11:42:46
